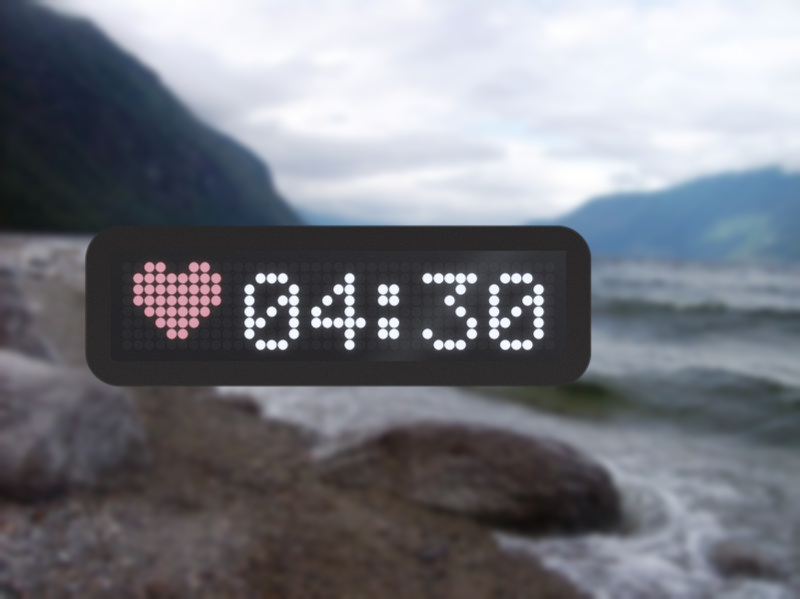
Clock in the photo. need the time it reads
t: 4:30
